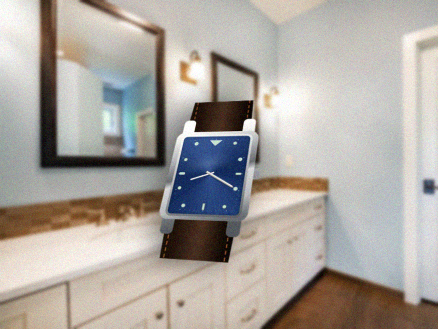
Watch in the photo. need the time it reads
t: 8:20
